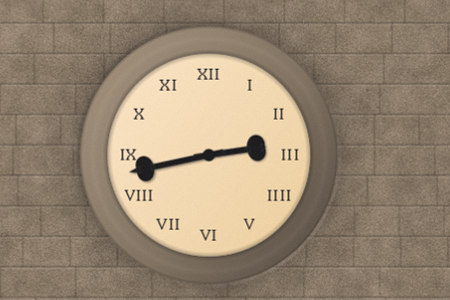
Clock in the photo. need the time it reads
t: 2:43
